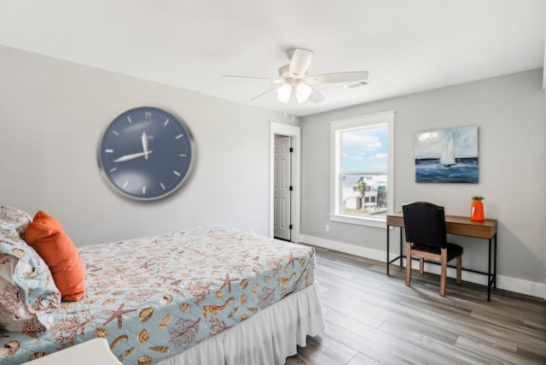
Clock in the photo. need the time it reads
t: 11:42
